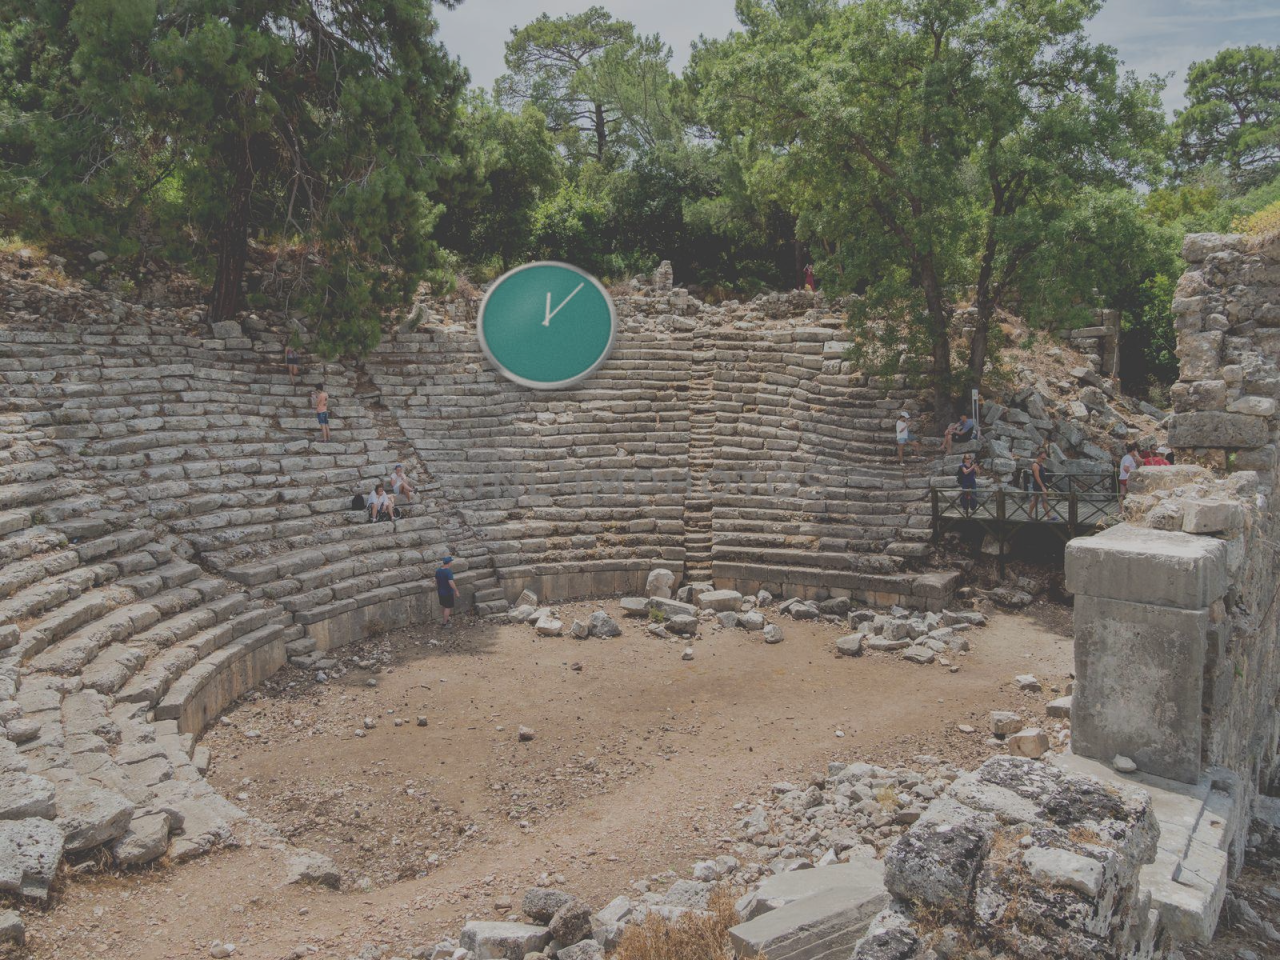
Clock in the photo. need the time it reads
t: 12:07
